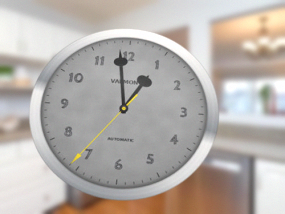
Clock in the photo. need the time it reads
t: 12:58:36
